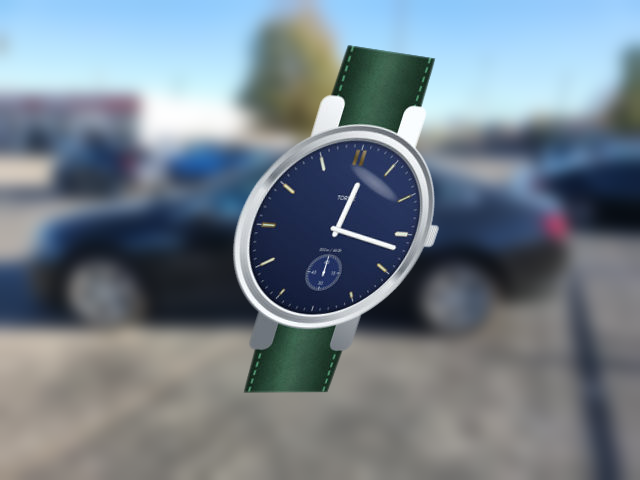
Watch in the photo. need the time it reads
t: 12:17
